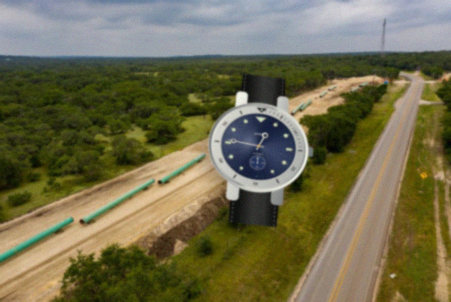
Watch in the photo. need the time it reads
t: 12:46
